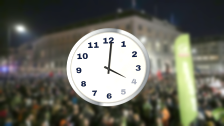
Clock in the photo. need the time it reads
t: 4:01
